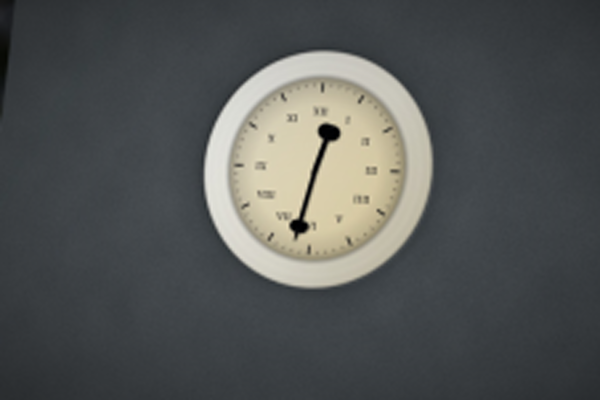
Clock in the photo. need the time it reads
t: 12:32
